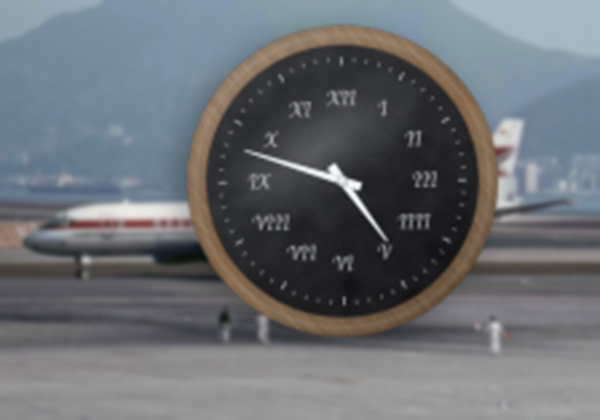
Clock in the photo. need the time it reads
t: 4:48
